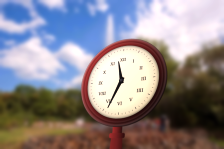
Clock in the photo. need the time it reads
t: 11:34
